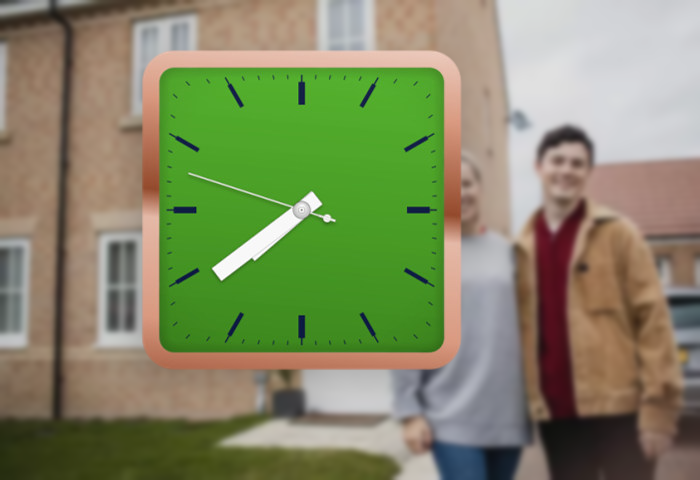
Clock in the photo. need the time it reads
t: 7:38:48
